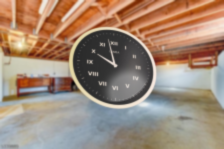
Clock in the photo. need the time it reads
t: 9:58
